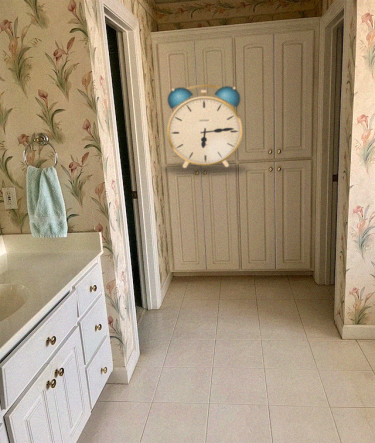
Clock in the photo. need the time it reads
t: 6:14
